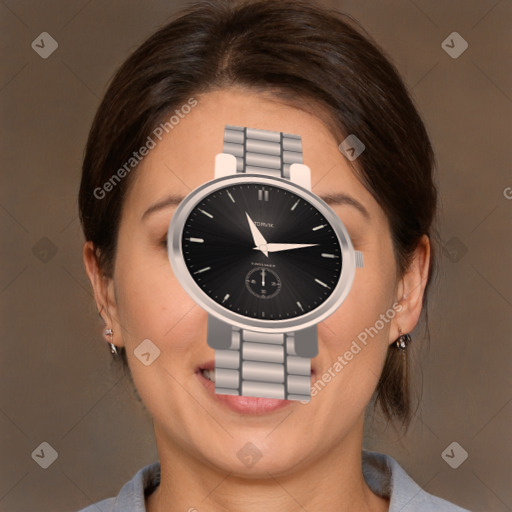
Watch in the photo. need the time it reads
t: 11:13
